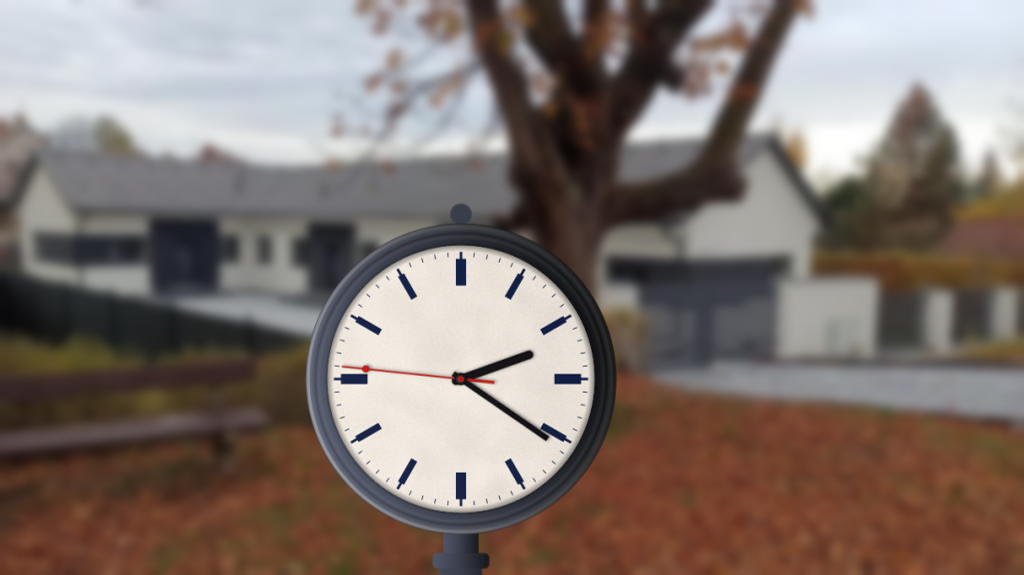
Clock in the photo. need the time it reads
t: 2:20:46
